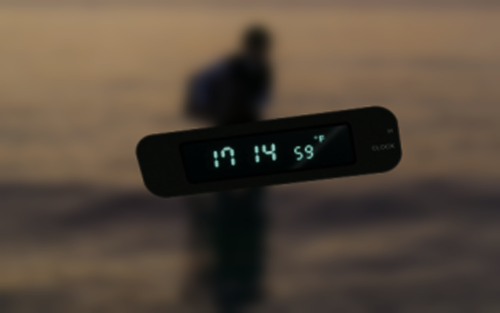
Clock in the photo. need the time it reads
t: 17:14
